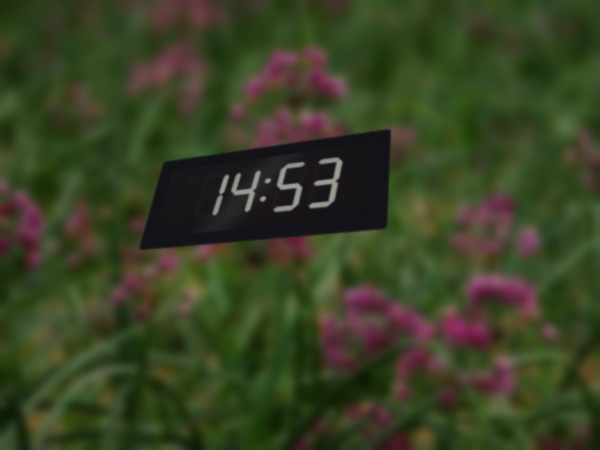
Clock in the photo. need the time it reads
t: 14:53
